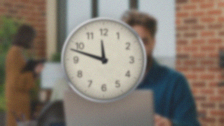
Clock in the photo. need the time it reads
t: 11:48
